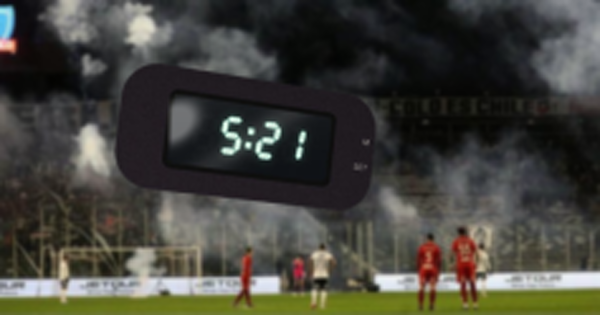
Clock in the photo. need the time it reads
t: 5:21
